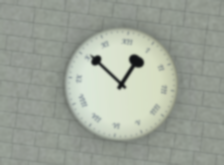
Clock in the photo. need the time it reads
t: 12:51
